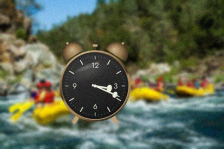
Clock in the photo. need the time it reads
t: 3:19
